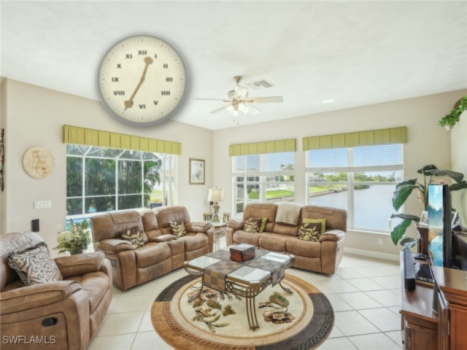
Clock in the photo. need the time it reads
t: 12:35
